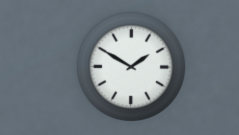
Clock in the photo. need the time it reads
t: 1:50
